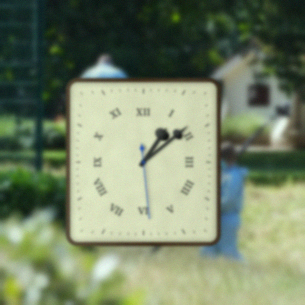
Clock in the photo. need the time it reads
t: 1:08:29
